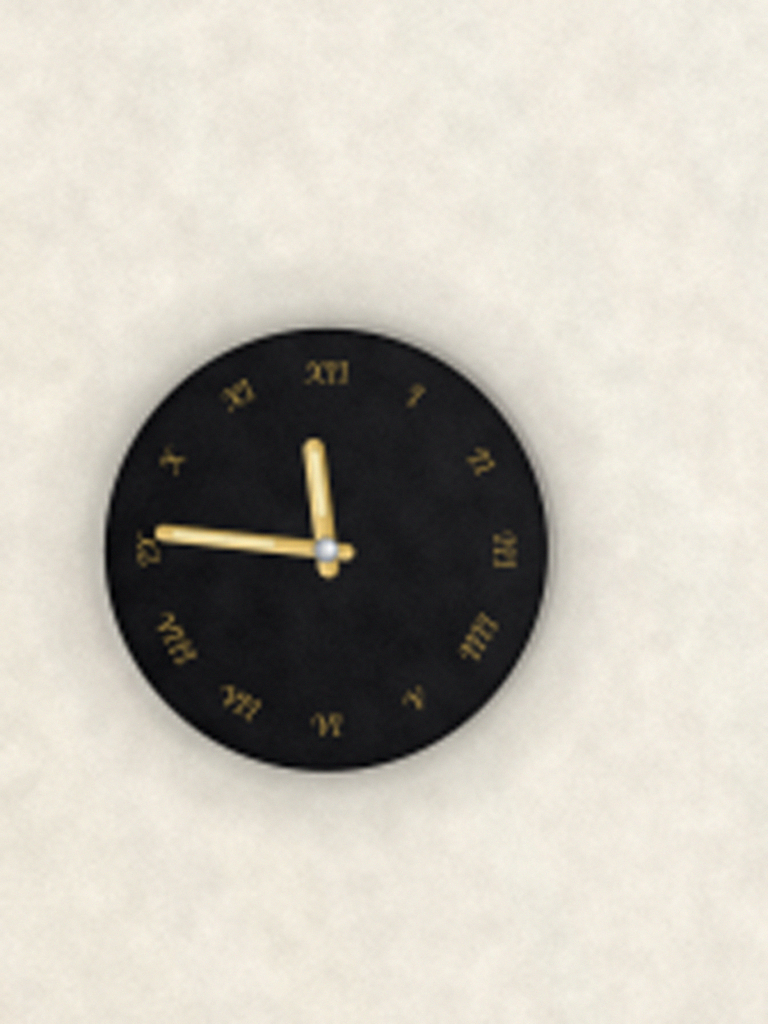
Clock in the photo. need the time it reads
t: 11:46
